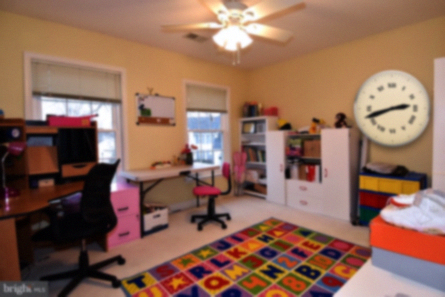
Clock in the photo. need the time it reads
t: 2:42
